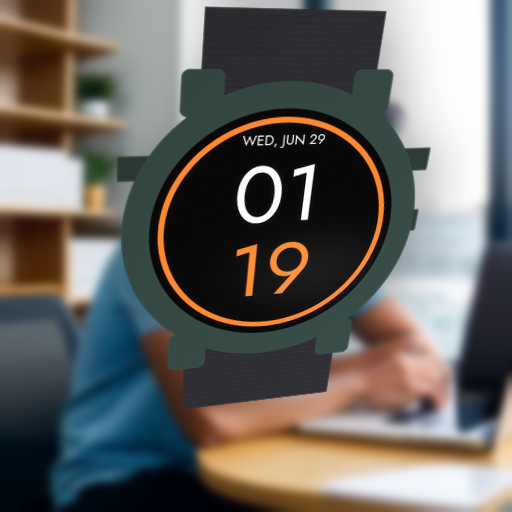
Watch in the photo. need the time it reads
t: 1:19
